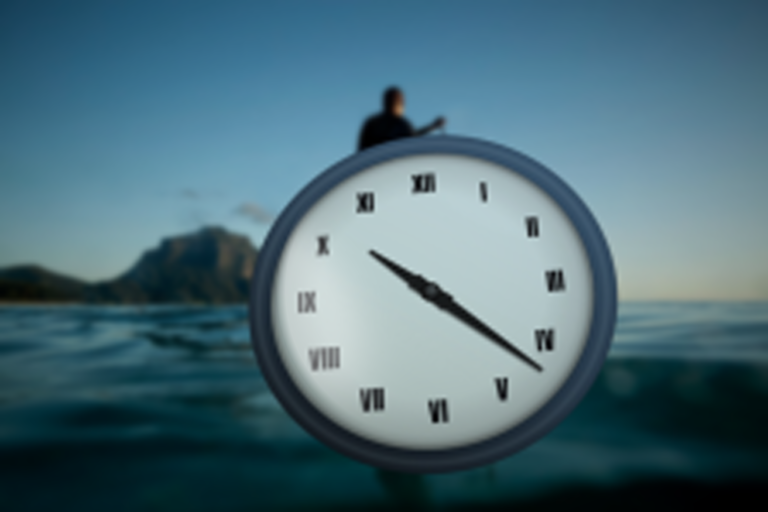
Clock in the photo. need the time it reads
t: 10:22
